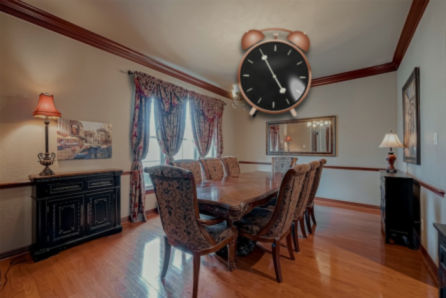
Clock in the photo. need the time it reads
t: 4:55
